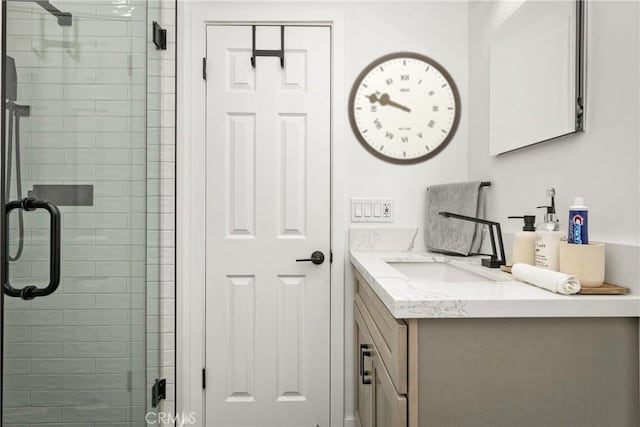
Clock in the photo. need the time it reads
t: 9:48
